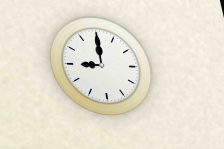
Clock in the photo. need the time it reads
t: 9:00
